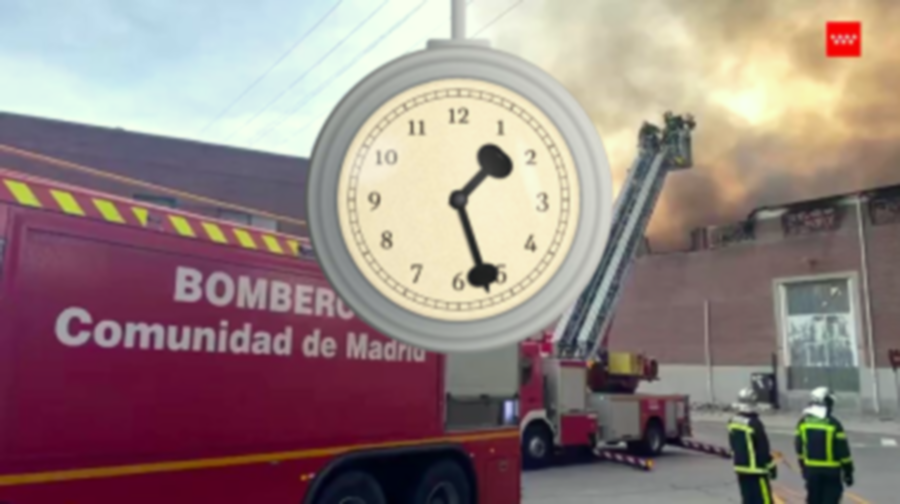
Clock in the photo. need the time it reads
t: 1:27
